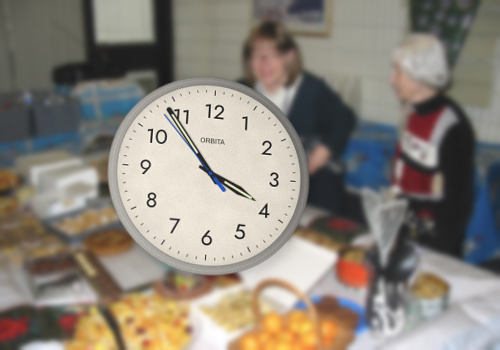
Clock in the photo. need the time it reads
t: 3:53:53
